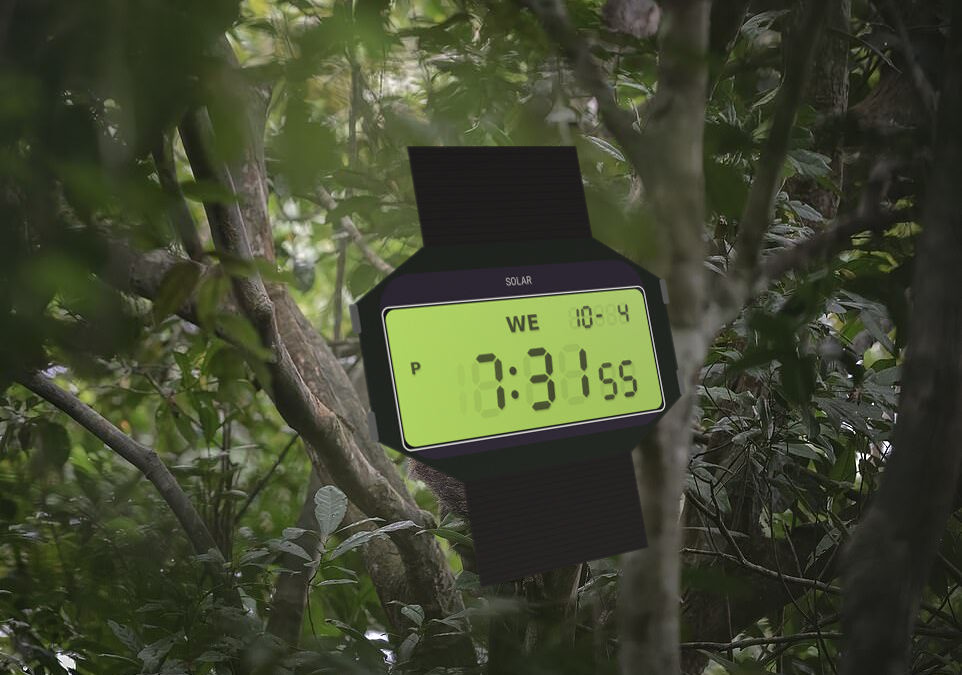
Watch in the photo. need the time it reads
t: 7:31:55
